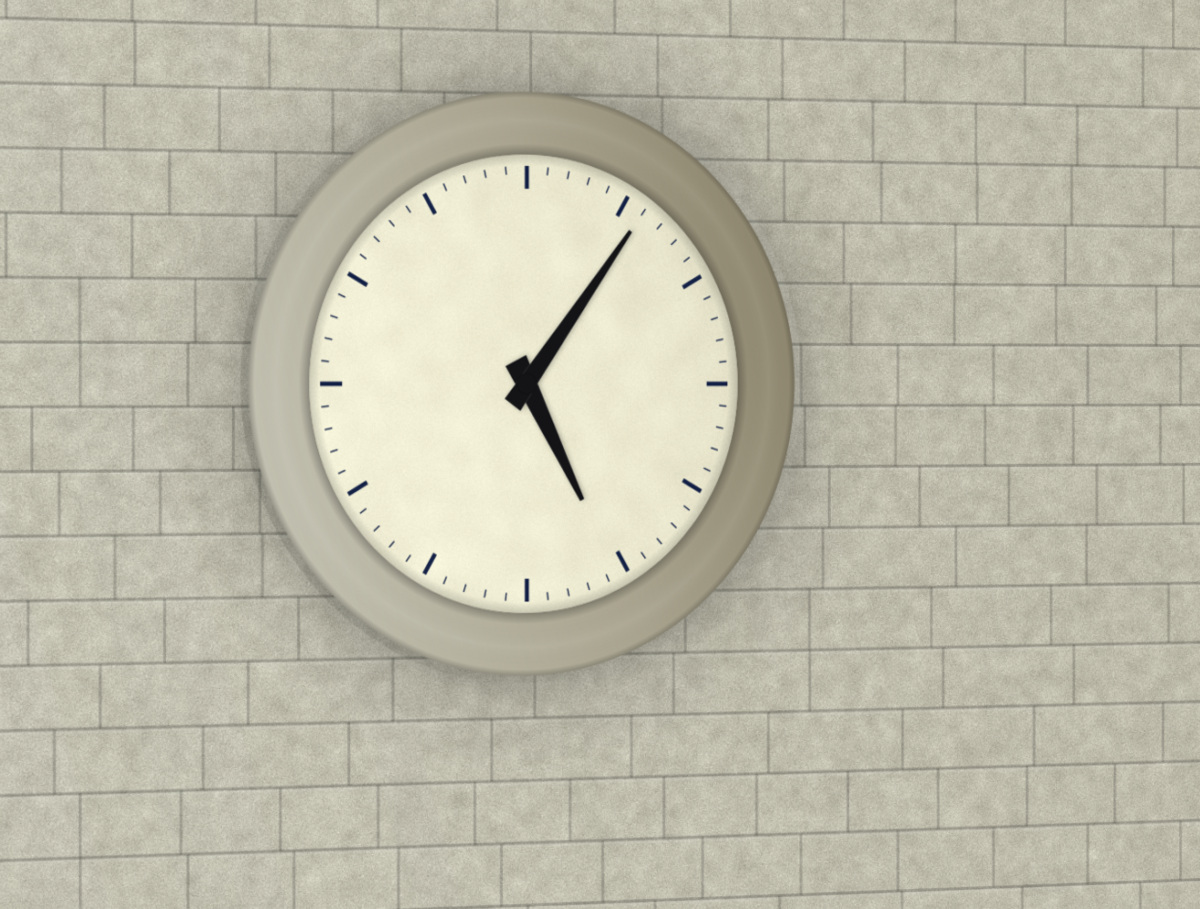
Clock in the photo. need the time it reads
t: 5:06
